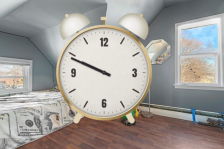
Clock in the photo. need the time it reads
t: 9:49
